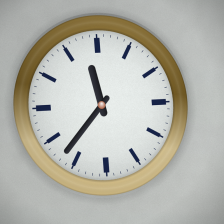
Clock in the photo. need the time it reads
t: 11:37
